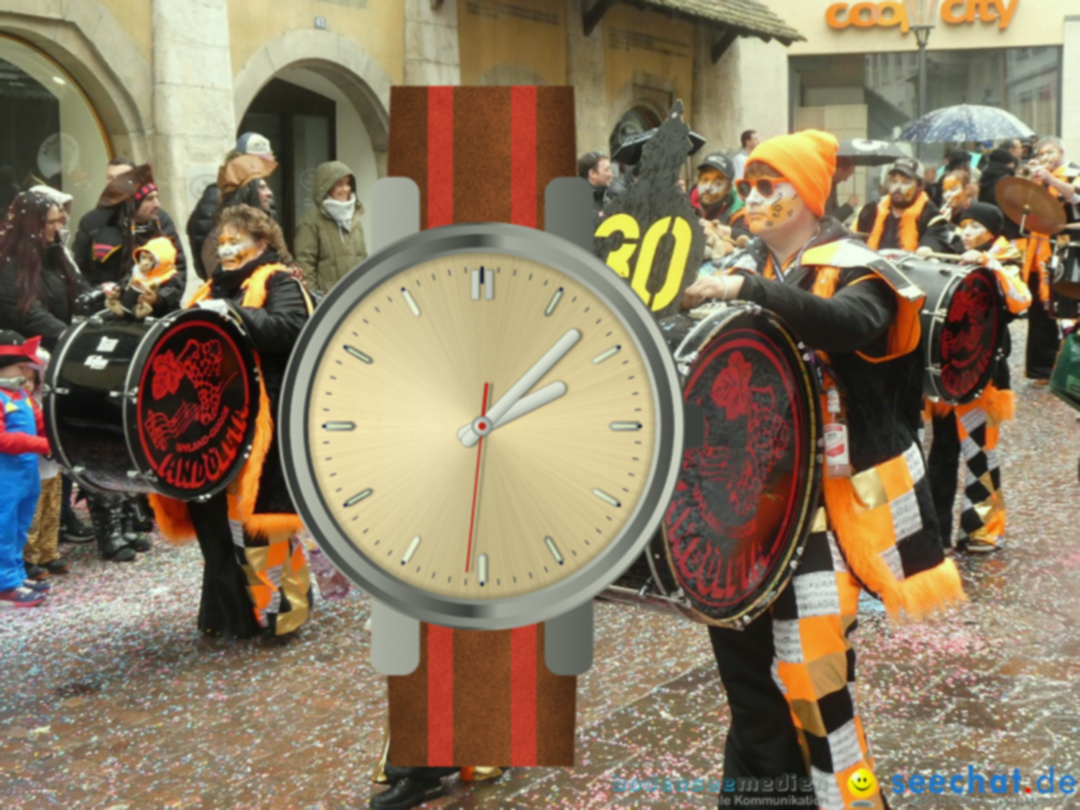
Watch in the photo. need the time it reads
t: 2:07:31
